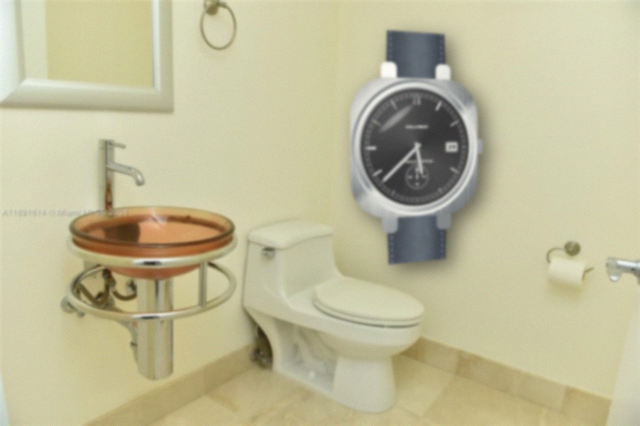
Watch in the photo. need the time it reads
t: 5:38
